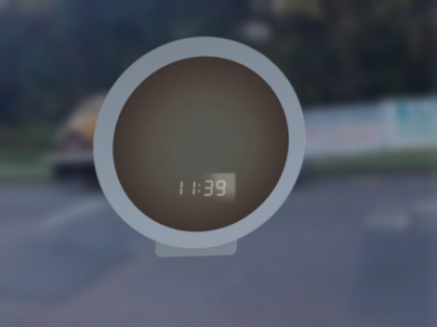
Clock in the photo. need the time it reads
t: 11:39
